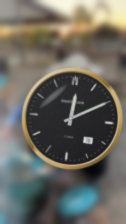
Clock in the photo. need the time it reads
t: 12:10
